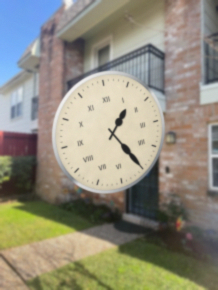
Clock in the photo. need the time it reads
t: 1:25
